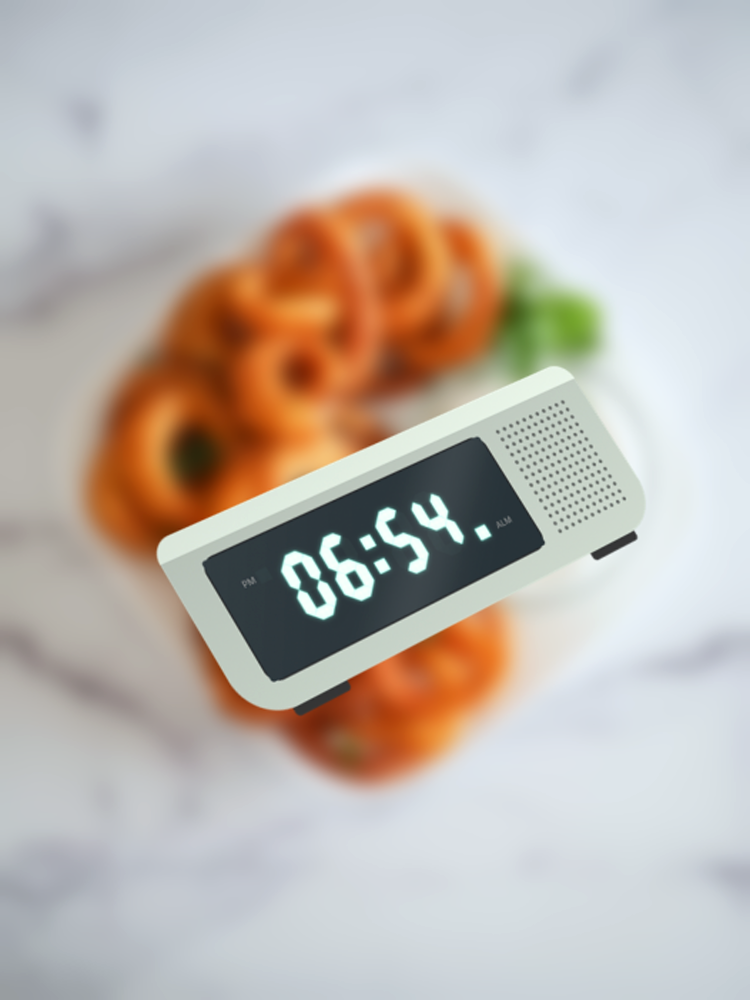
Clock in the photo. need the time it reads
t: 6:54
